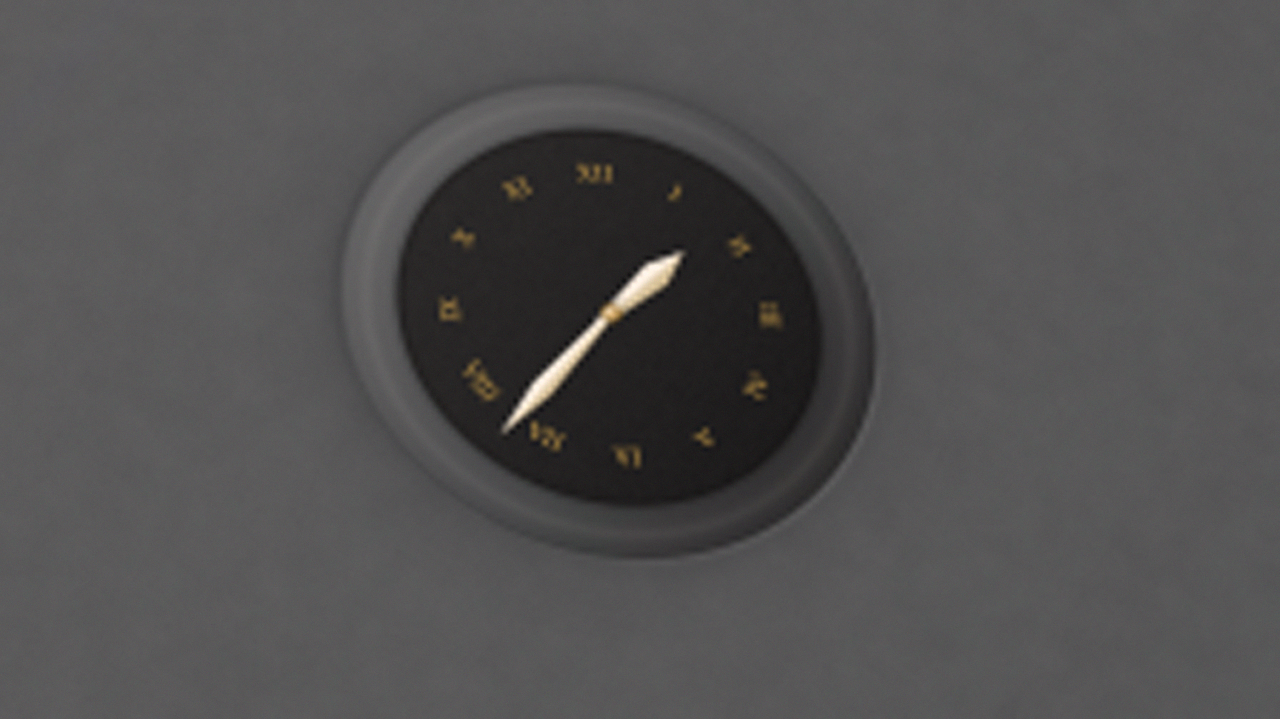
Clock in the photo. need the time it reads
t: 1:37
